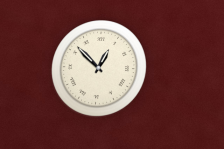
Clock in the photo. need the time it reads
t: 12:52
